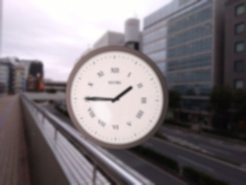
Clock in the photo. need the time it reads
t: 1:45
